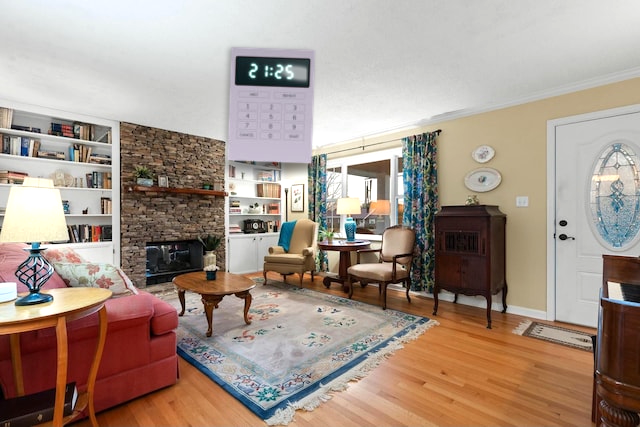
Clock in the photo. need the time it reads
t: 21:25
